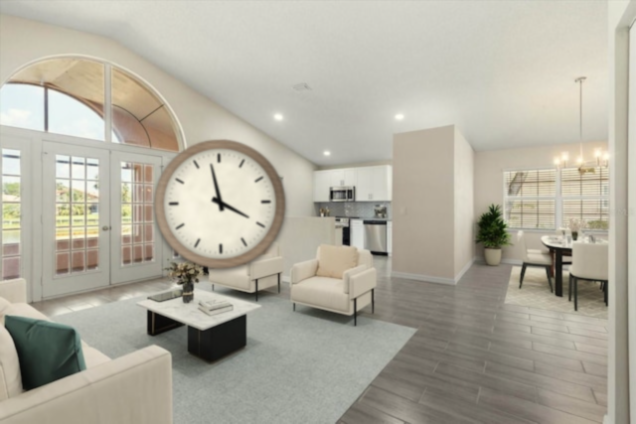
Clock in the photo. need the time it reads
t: 3:58
